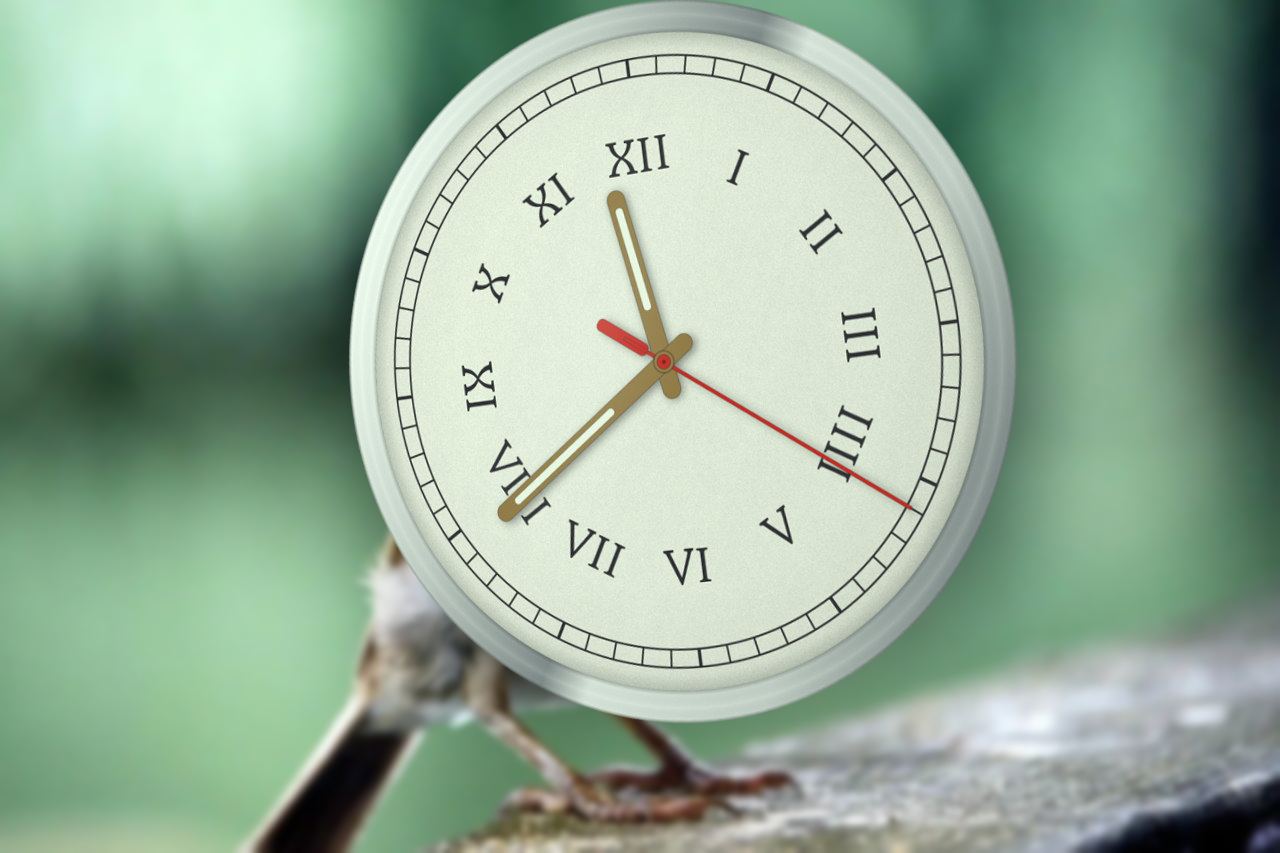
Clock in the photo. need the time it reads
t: 11:39:21
